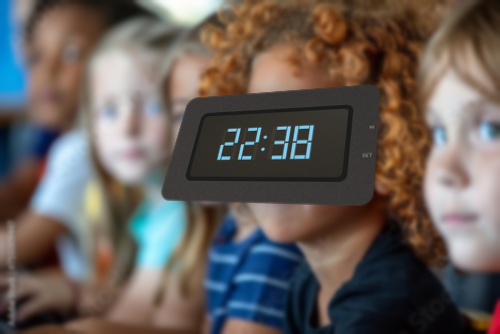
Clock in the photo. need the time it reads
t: 22:38
